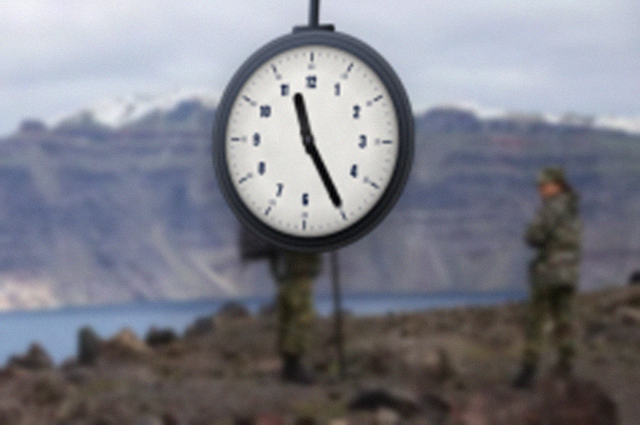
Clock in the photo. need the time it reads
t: 11:25
